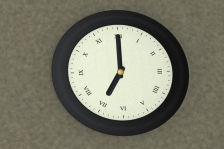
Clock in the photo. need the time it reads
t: 7:00
